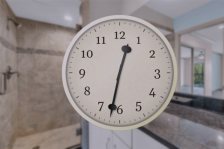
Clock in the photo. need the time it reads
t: 12:32
